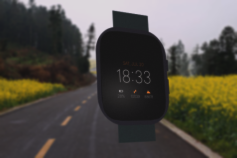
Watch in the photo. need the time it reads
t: 18:33
